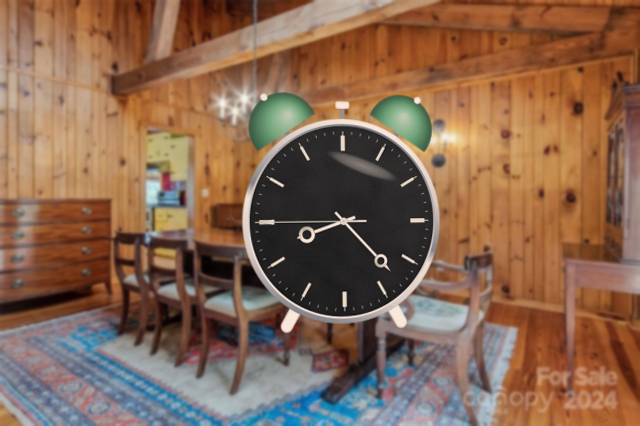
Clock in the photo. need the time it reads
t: 8:22:45
